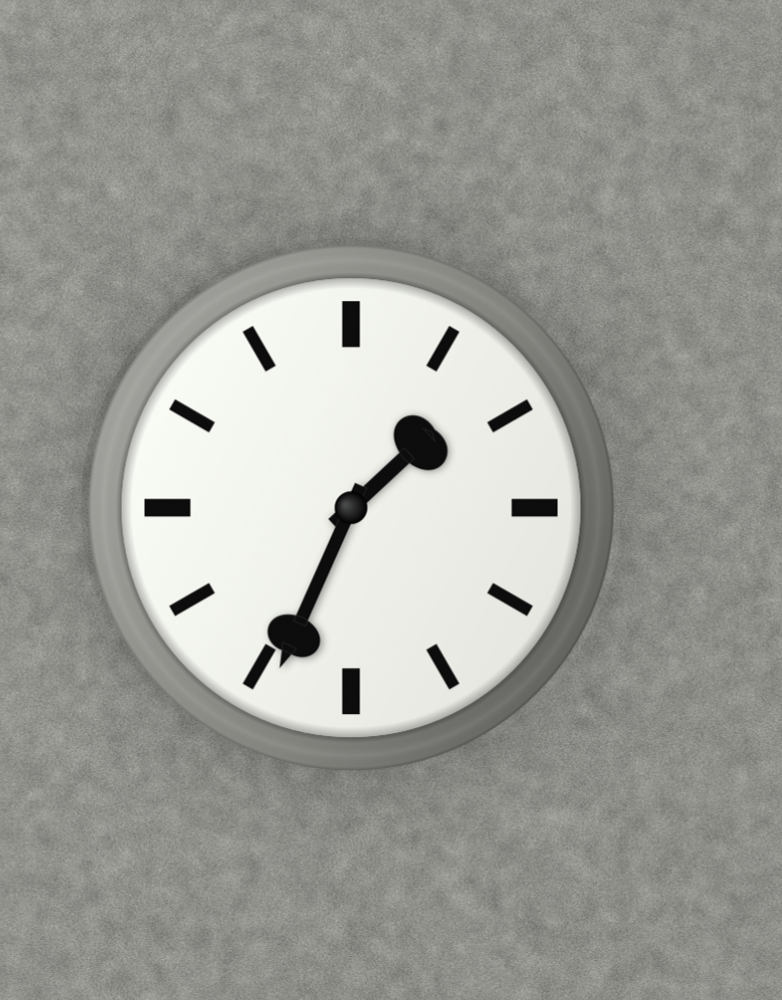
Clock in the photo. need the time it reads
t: 1:34
